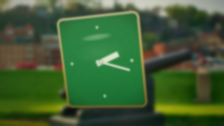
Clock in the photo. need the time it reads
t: 2:18
